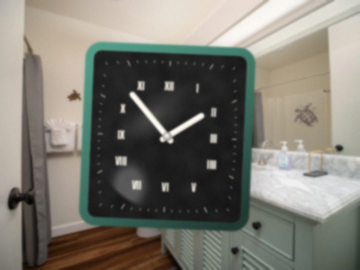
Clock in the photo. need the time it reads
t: 1:53
